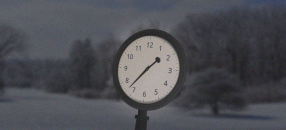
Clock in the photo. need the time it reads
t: 1:37
